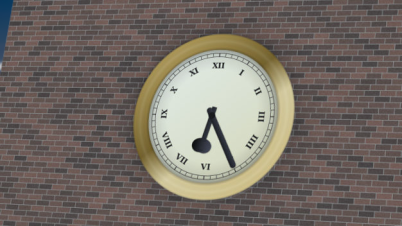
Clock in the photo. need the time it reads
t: 6:25
